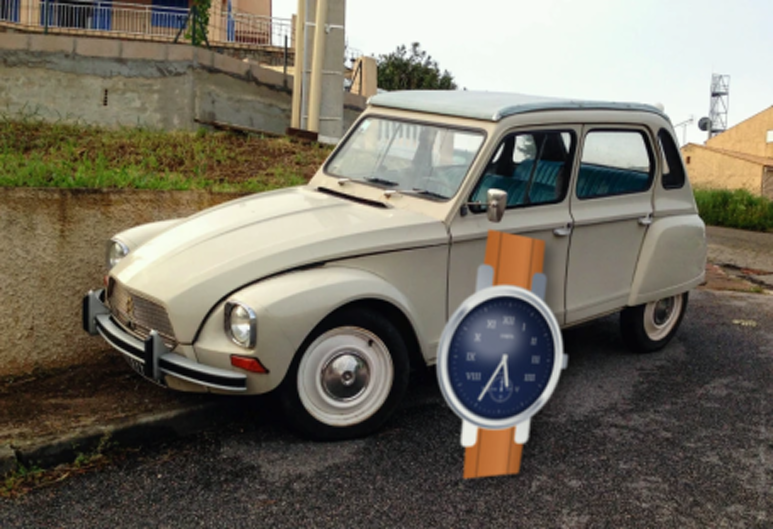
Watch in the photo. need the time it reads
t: 5:35
